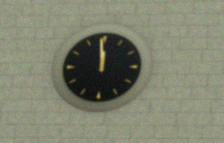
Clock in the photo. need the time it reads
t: 11:59
